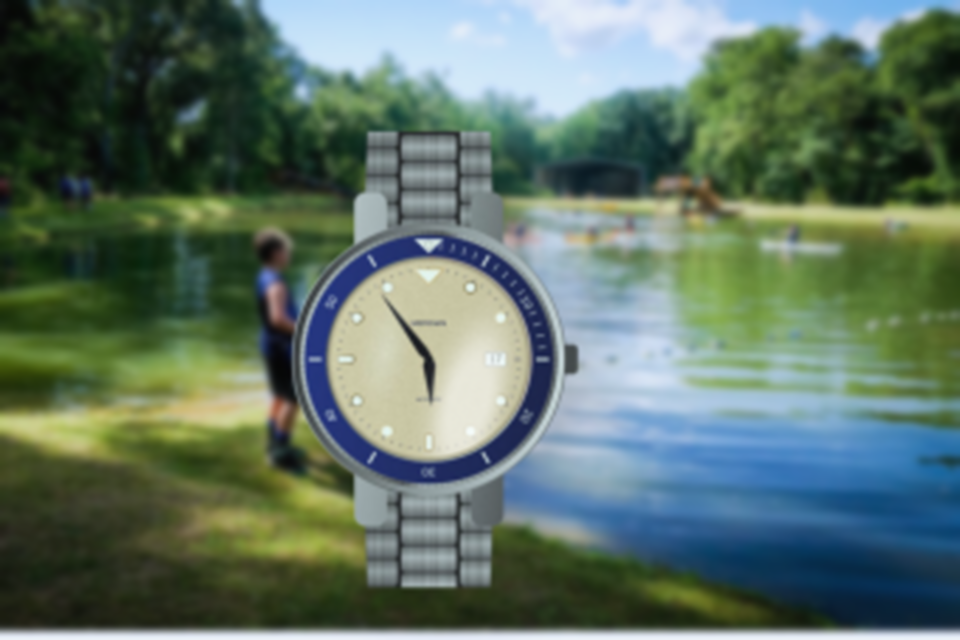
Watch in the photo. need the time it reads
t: 5:54
